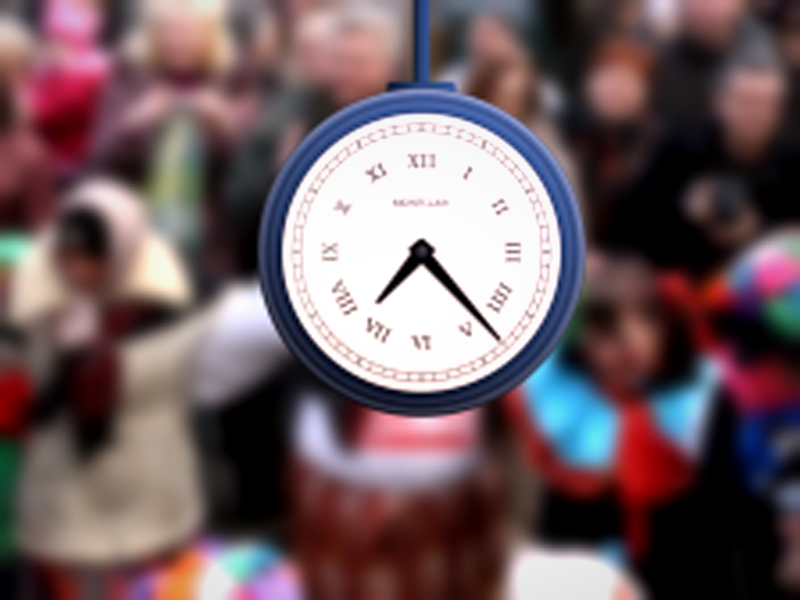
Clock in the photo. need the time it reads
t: 7:23
